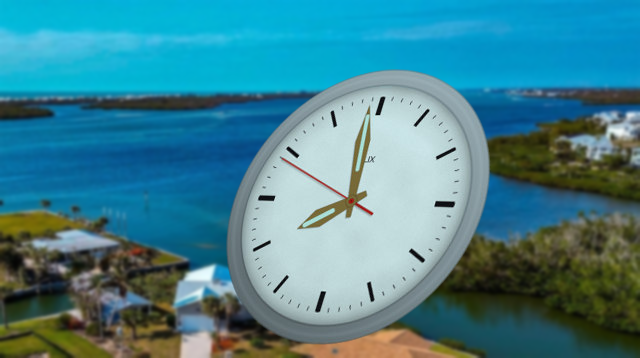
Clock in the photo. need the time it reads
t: 7:58:49
